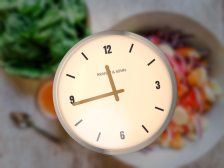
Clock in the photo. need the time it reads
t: 11:44
